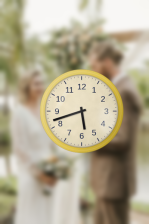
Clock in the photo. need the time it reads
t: 5:42
